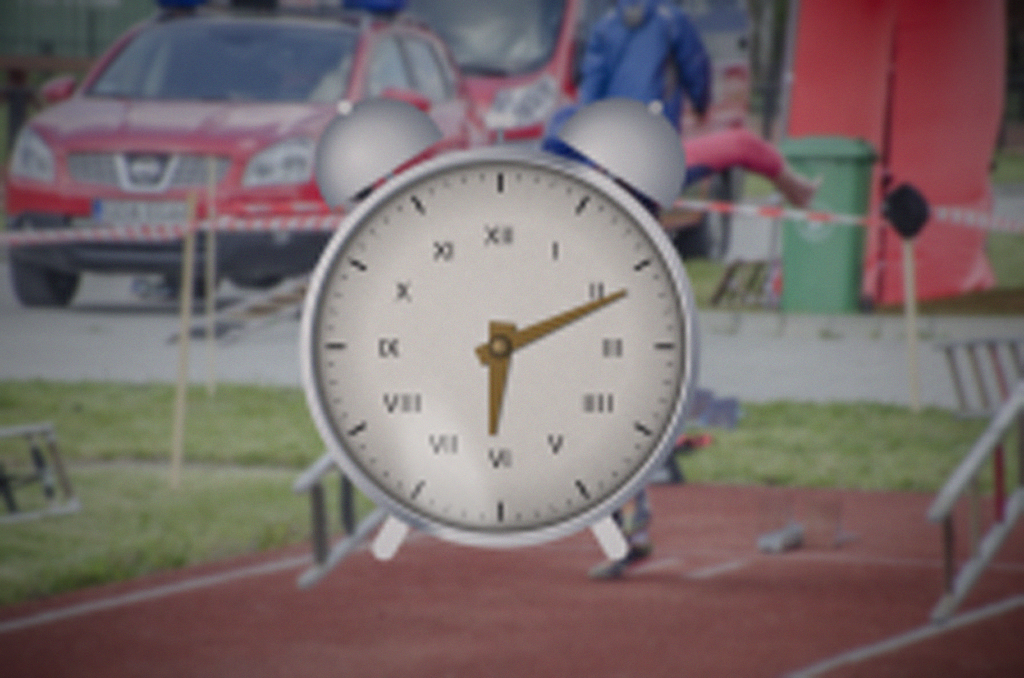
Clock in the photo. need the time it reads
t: 6:11
